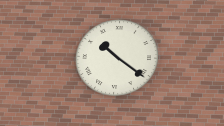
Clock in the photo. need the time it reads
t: 10:21
